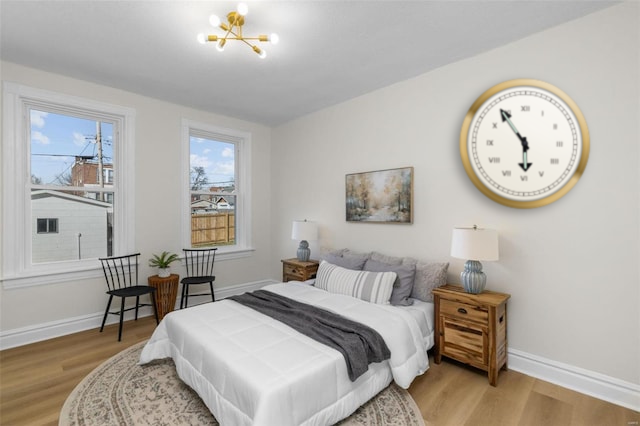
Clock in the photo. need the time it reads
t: 5:54
